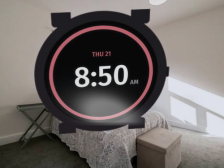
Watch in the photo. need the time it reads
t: 8:50
